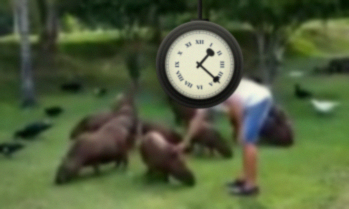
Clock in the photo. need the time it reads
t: 1:22
